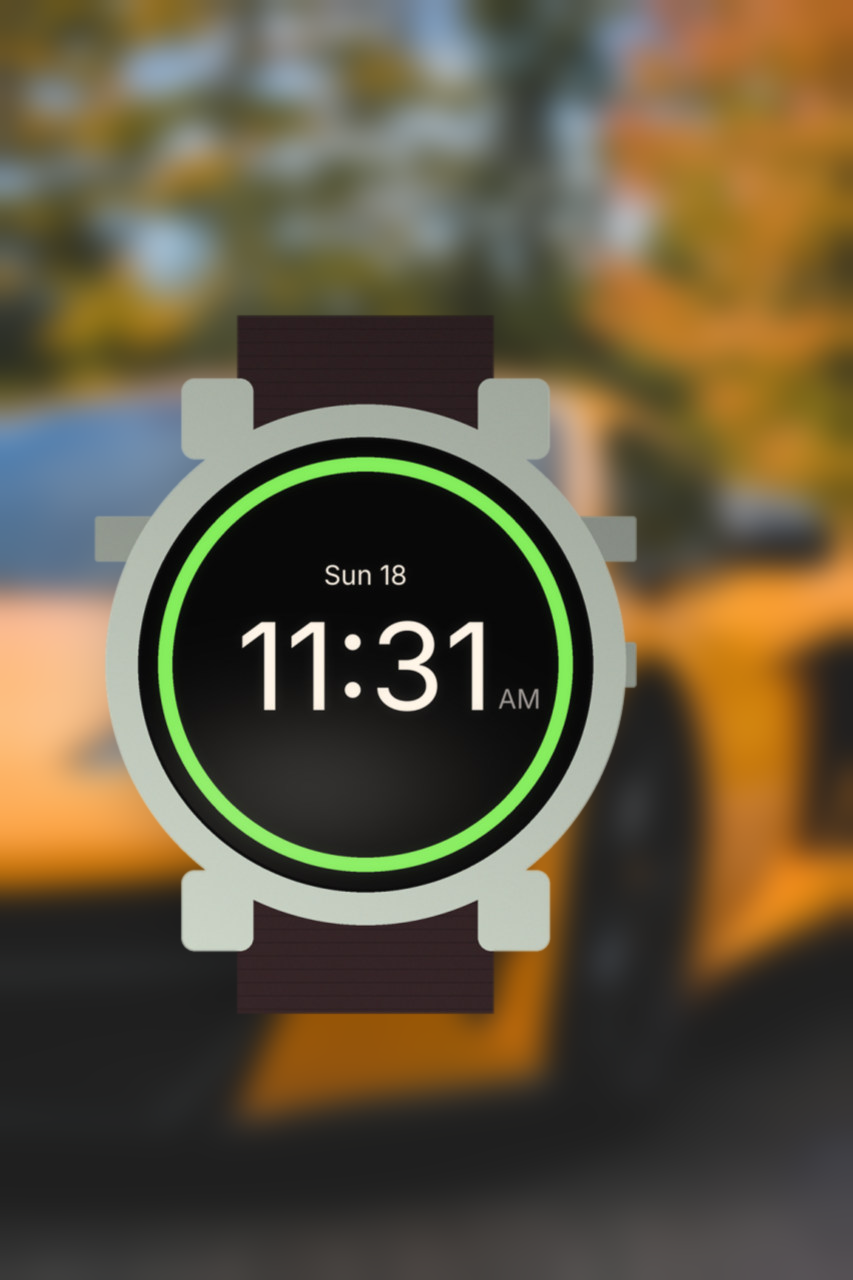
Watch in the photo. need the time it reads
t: 11:31
